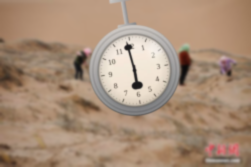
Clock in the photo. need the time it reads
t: 5:59
